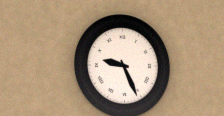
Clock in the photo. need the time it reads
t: 9:26
